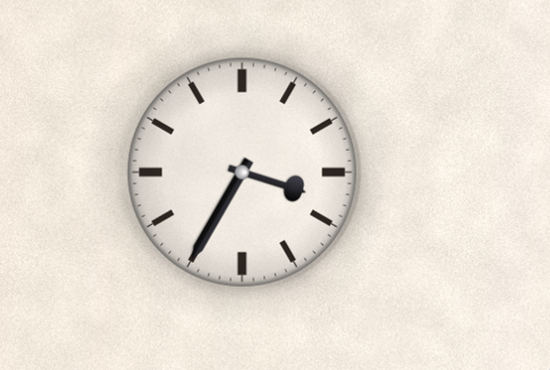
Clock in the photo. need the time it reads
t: 3:35
